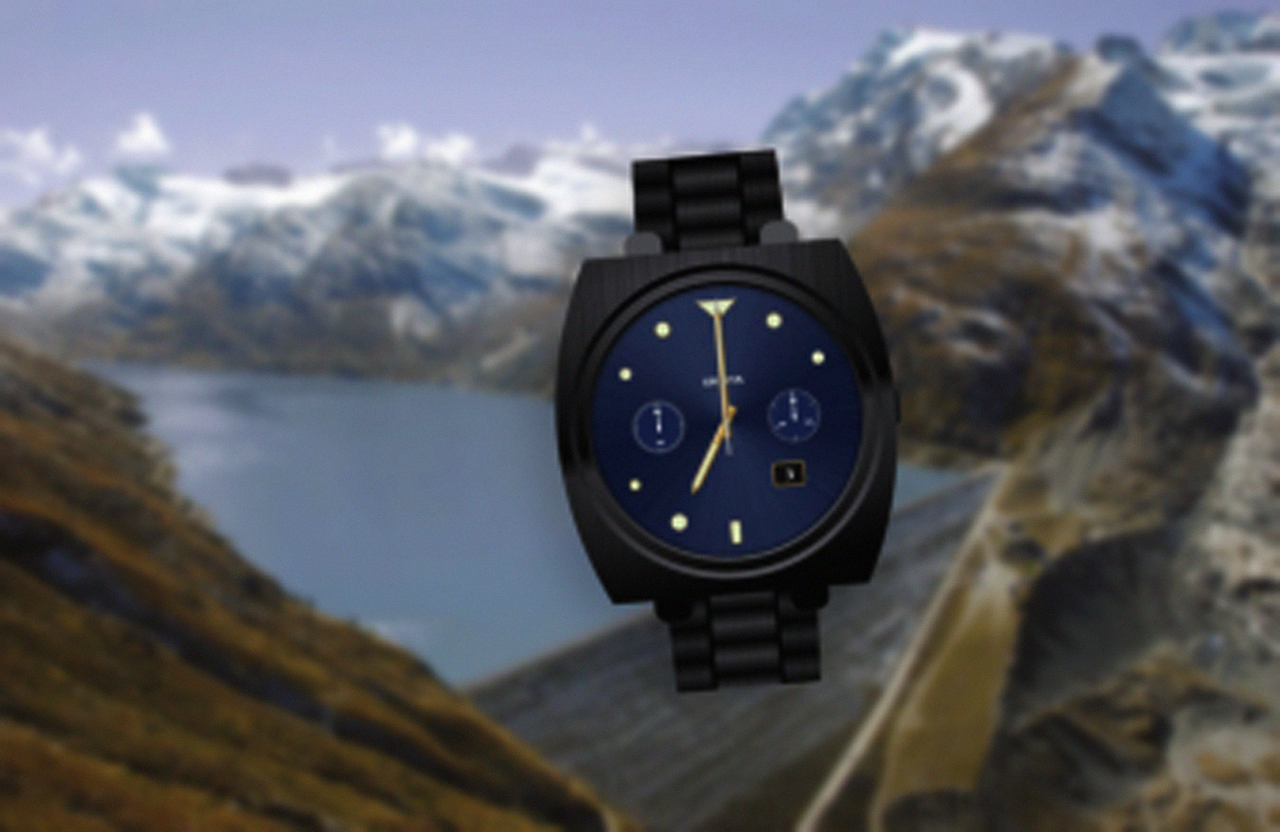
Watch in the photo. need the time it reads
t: 7:00
